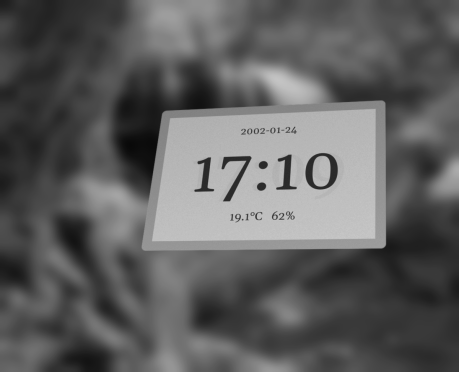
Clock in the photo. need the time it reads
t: 17:10
